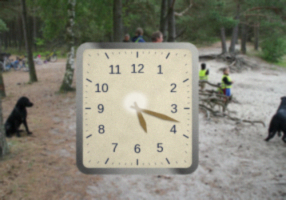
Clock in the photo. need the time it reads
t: 5:18
